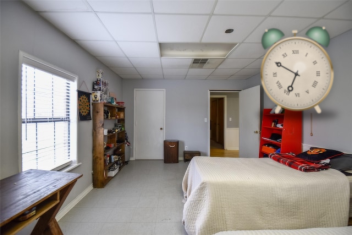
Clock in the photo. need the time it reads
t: 6:50
